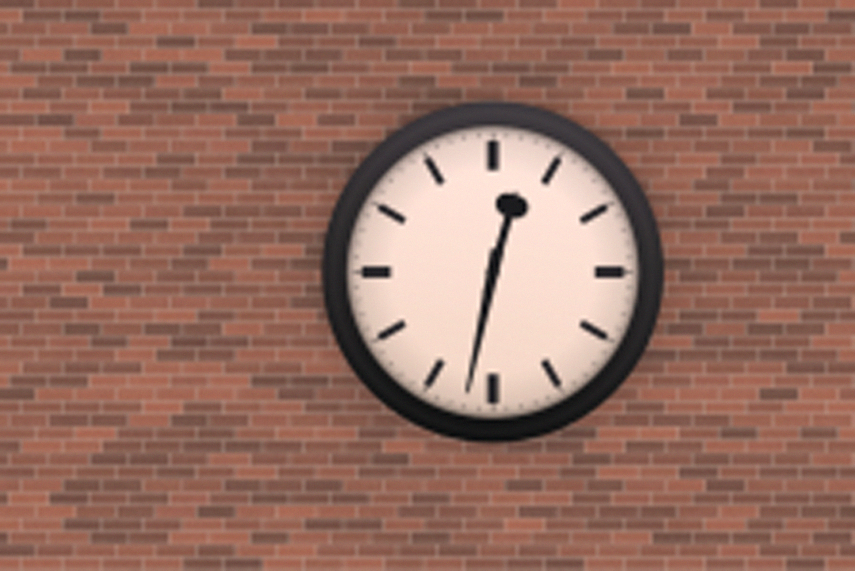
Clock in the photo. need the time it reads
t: 12:32
